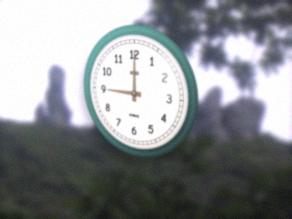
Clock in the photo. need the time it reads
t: 9:00
